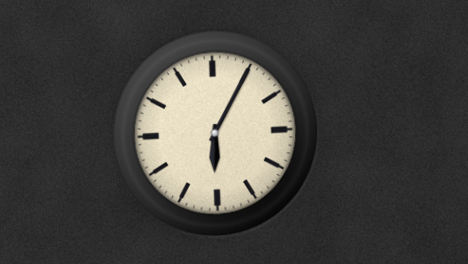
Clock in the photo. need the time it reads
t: 6:05
